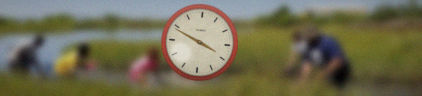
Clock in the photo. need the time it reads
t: 3:49
